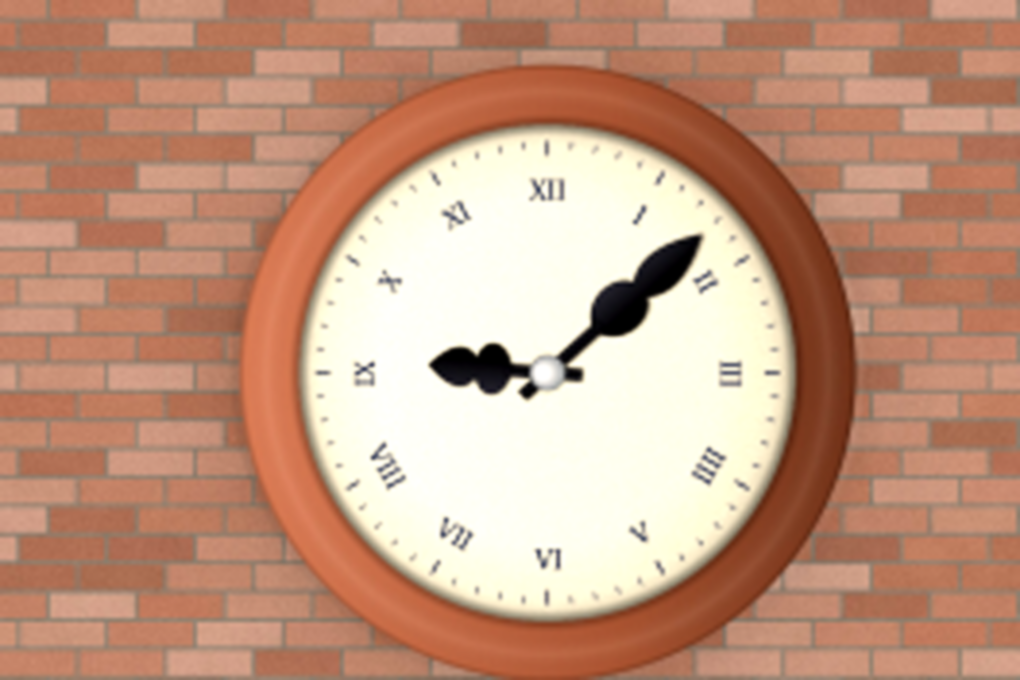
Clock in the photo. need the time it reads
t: 9:08
